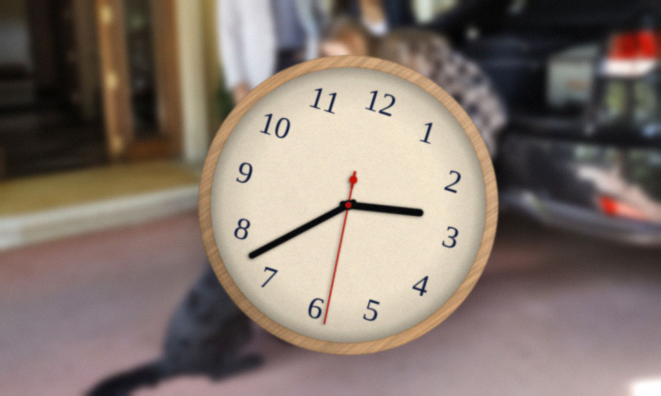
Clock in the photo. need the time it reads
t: 2:37:29
